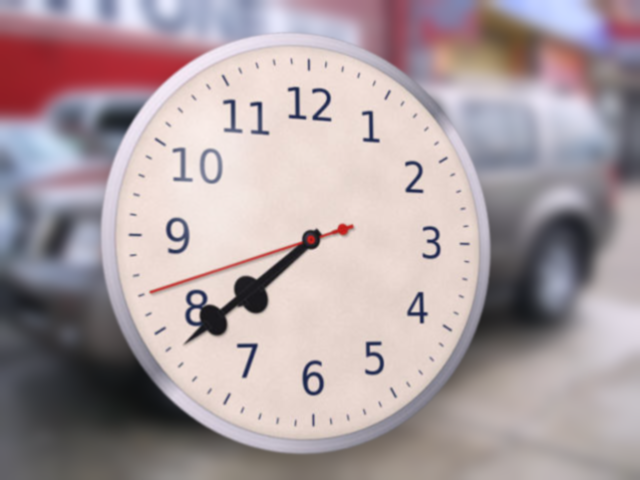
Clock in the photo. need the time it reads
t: 7:38:42
